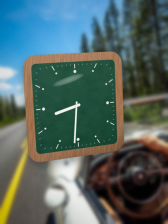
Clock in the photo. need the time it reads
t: 8:31
